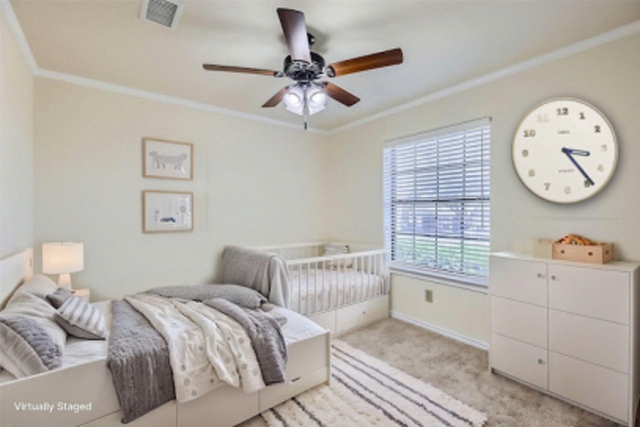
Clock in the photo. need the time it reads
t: 3:24
